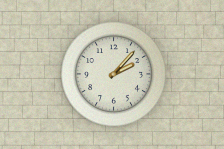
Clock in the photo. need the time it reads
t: 2:07
